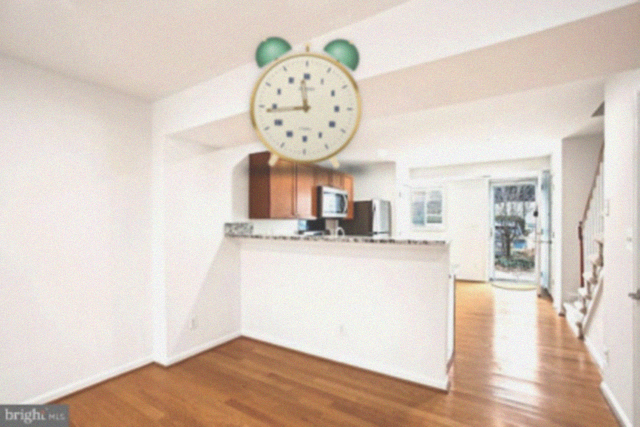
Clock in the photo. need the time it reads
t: 11:44
